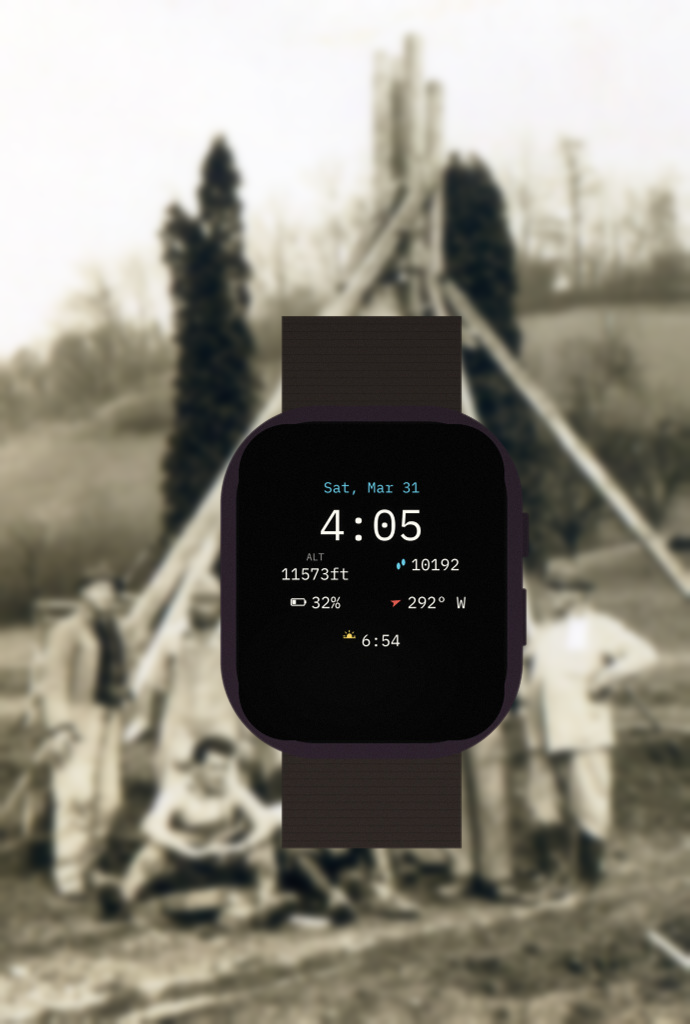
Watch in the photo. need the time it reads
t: 4:05
